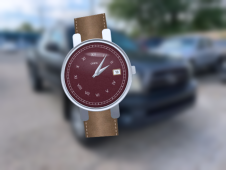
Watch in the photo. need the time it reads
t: 2:06
